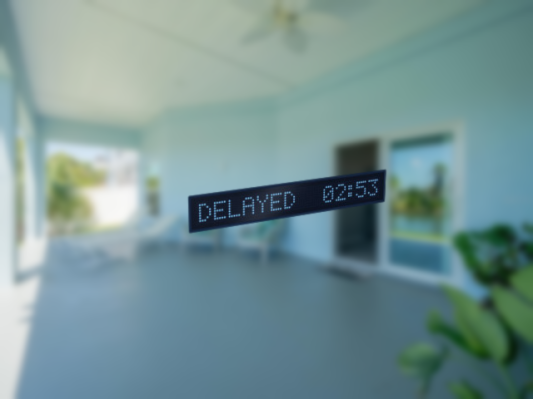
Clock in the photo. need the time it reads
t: 2:53
